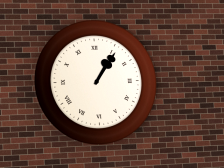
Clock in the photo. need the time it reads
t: 1:06
